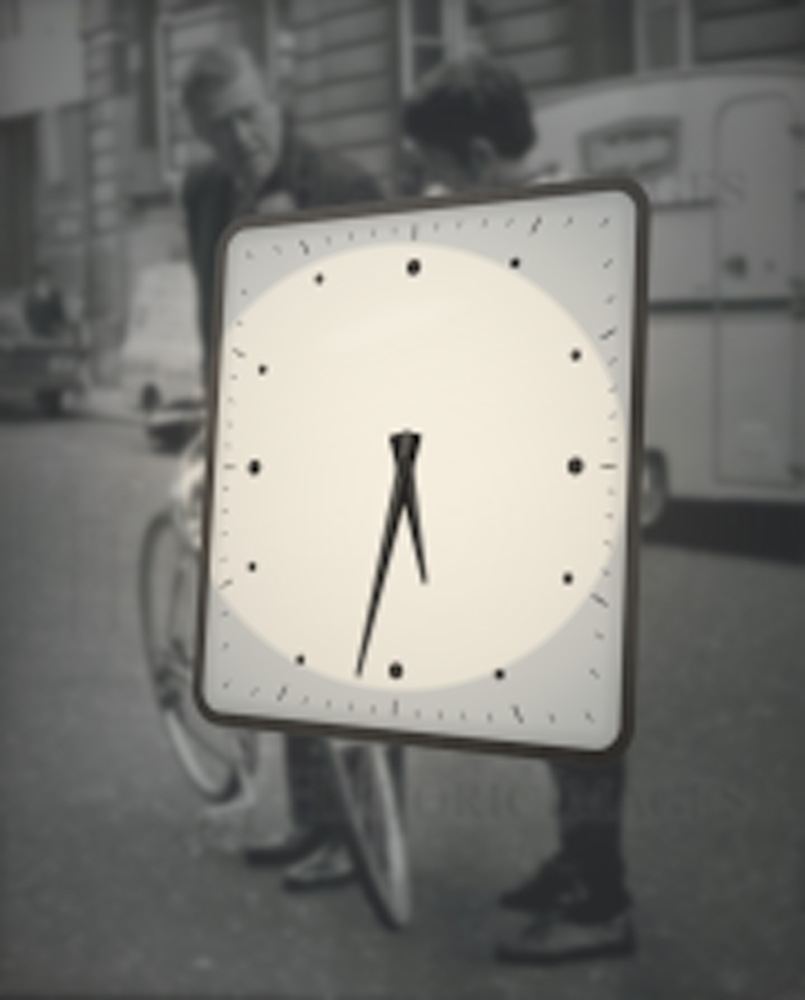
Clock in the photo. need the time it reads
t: 5:32
